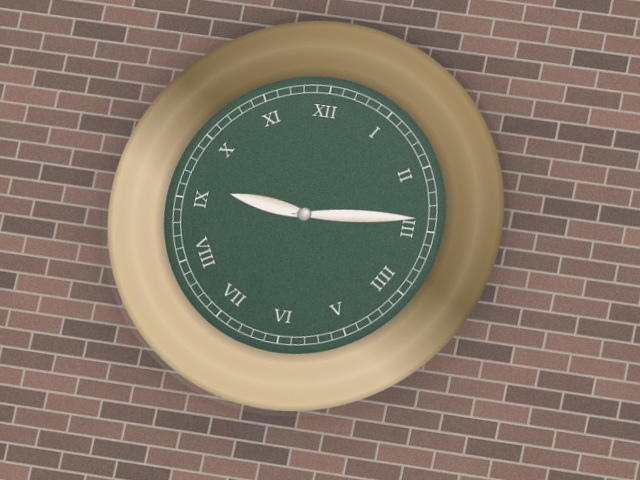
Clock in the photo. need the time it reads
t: 9:14
